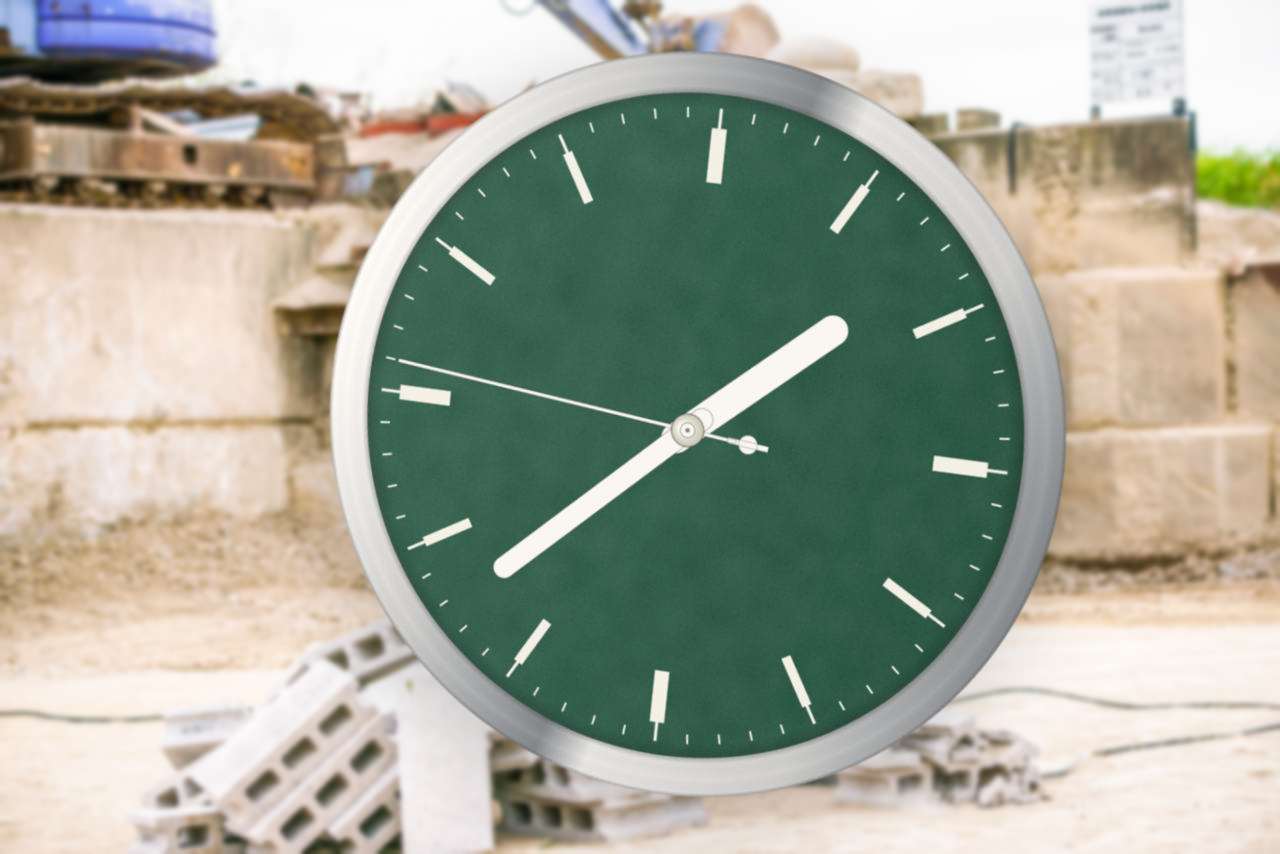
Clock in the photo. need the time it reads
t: 1:37:46
